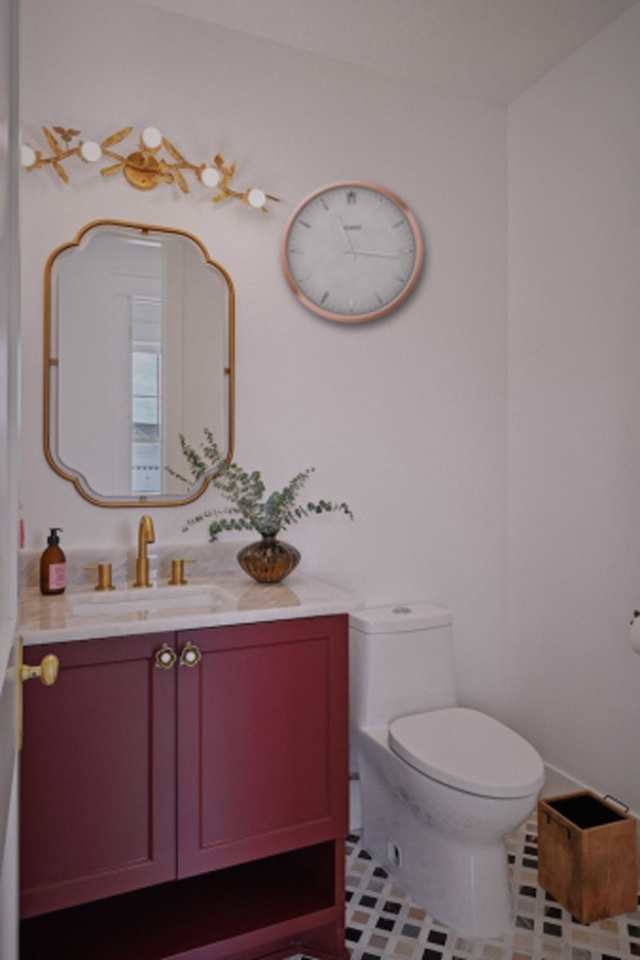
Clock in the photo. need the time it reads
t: 11:16
